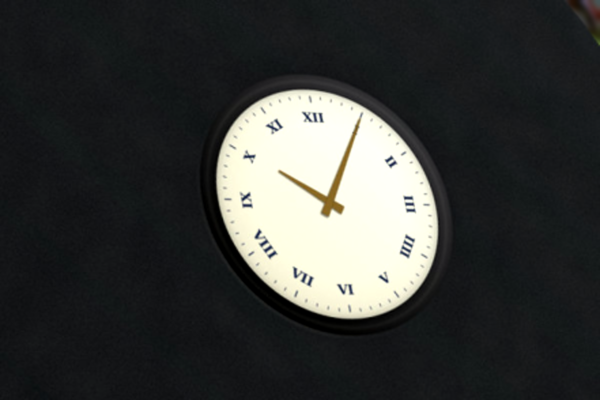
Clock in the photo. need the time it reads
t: 10:05
